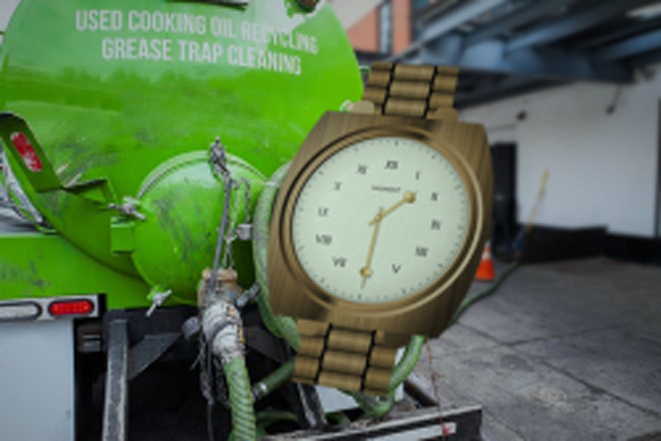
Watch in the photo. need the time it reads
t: 1:30
